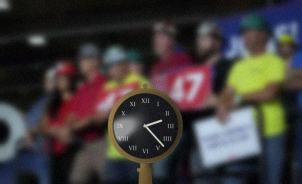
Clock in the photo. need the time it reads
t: 2:23
